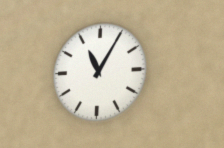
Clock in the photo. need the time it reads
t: 11:05
